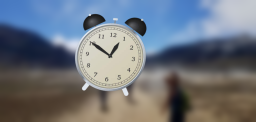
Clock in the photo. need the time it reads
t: 12:50
